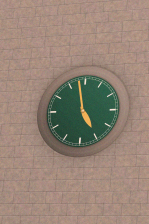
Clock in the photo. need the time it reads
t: 4:58
